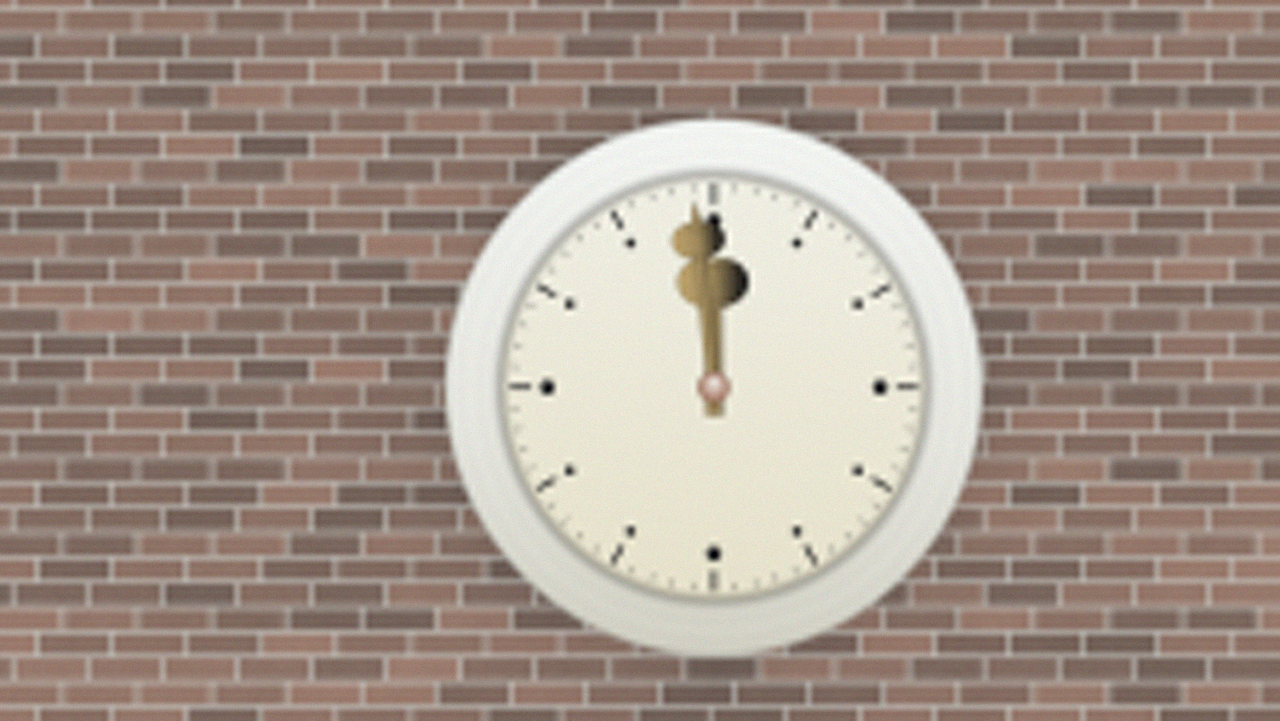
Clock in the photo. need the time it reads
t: 11:59
